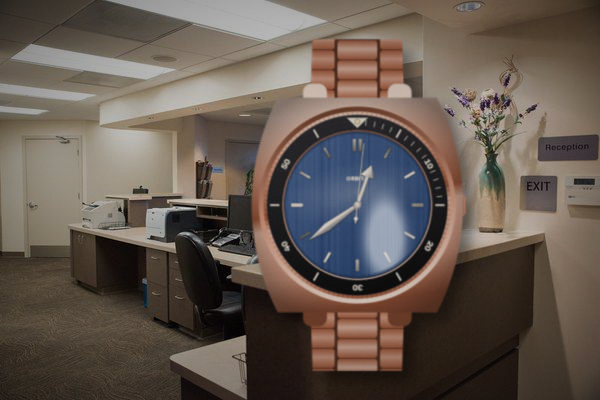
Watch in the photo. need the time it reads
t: 12:39:01
